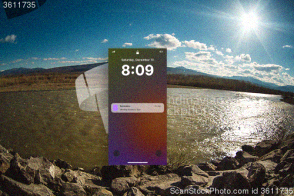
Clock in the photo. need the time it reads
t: 8:09
